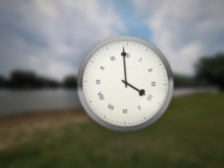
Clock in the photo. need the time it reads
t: 3:59
